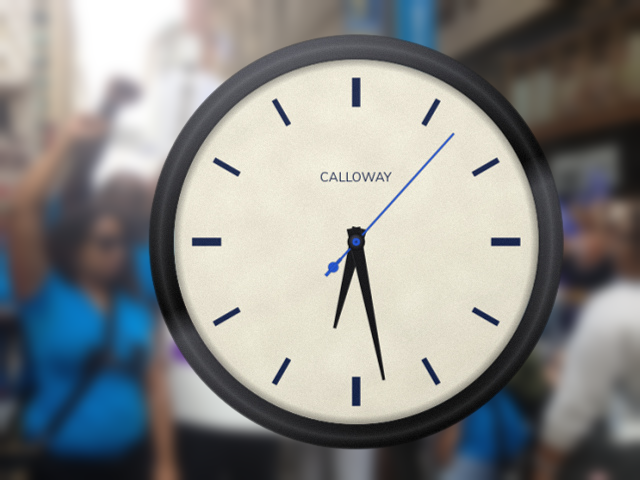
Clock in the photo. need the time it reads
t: 6:28:07
